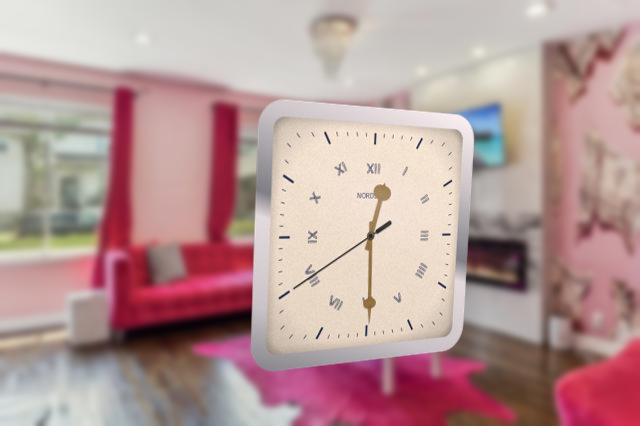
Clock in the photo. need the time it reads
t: 12:29:40
